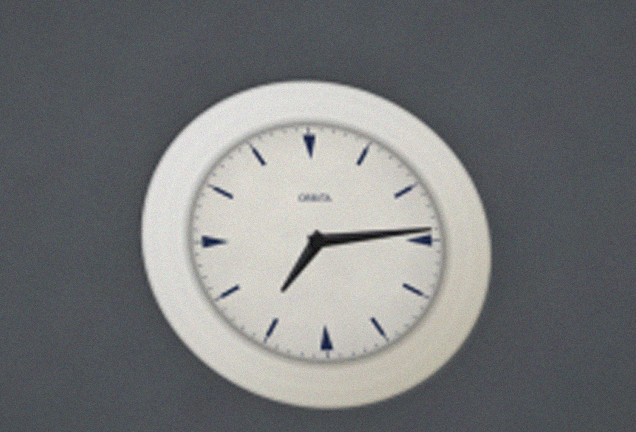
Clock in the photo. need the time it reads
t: 7:14
